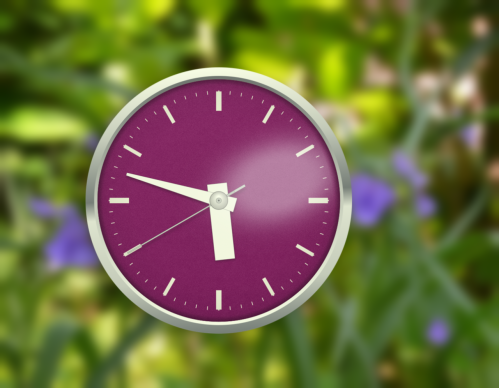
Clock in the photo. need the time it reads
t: 5:47:40
